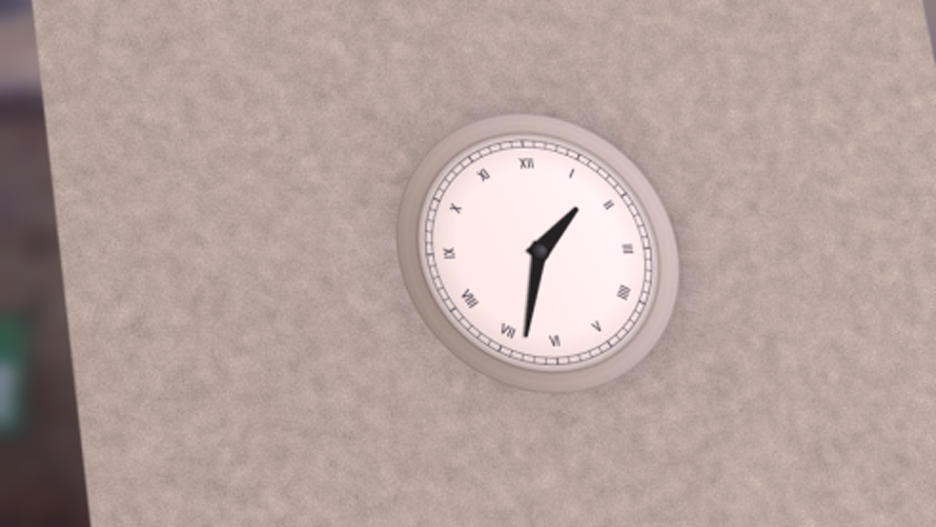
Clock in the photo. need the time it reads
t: 1:33
